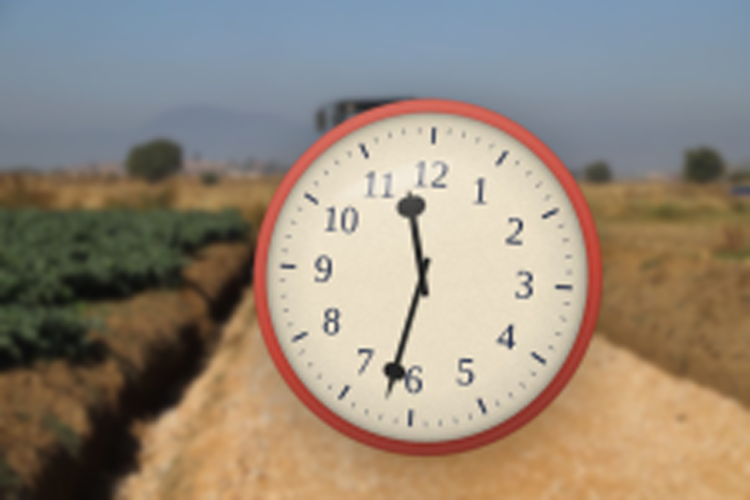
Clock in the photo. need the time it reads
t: 11:32
